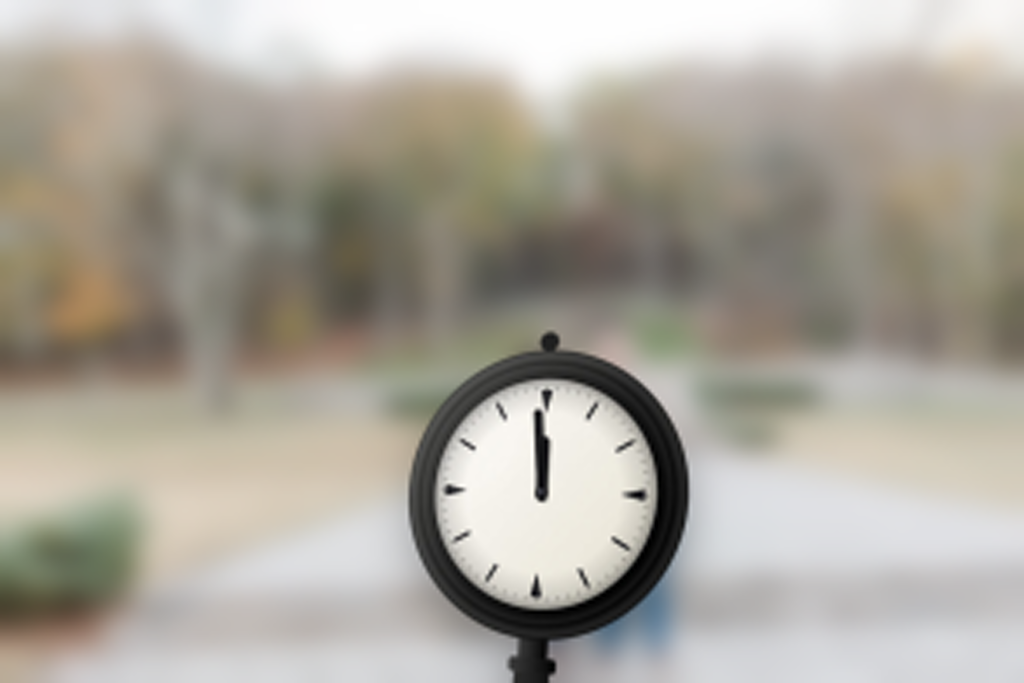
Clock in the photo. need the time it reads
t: 11:59
